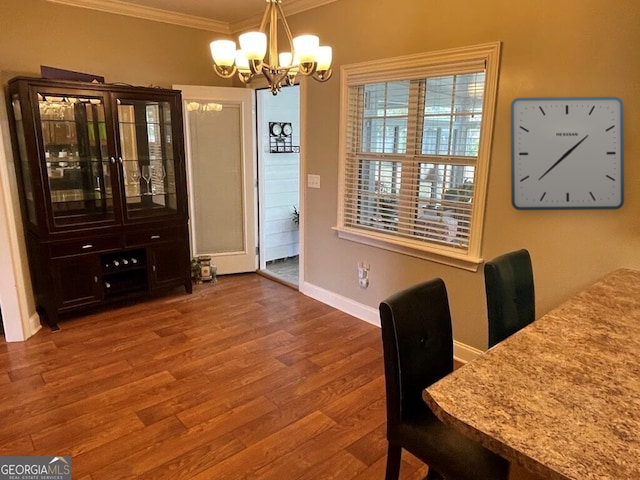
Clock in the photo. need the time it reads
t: 1:38
